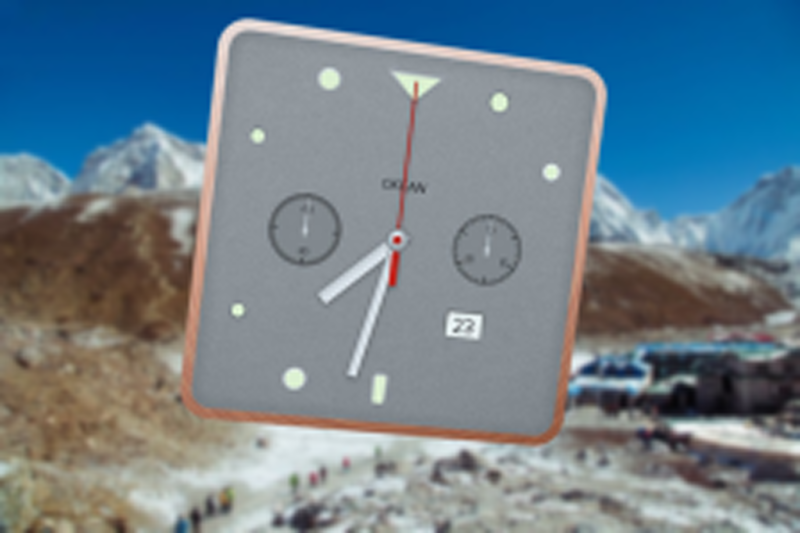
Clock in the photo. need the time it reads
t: 7:32
